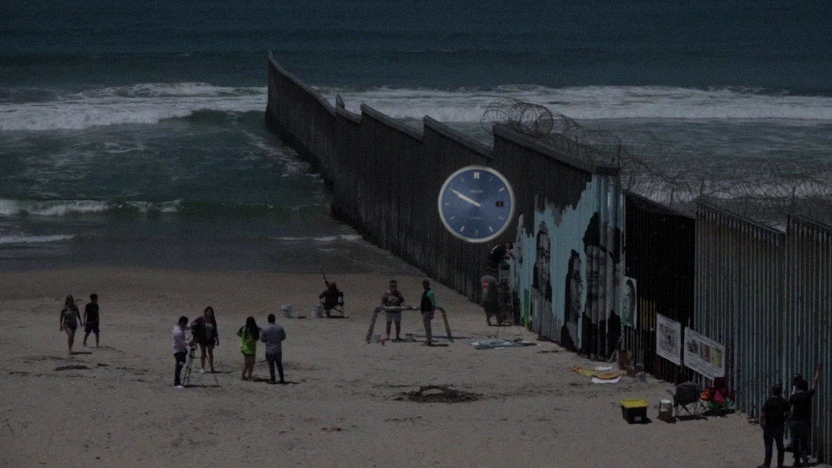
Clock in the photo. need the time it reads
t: 9:50
